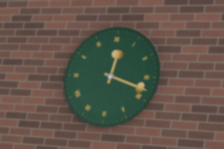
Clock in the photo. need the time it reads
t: 12:18
